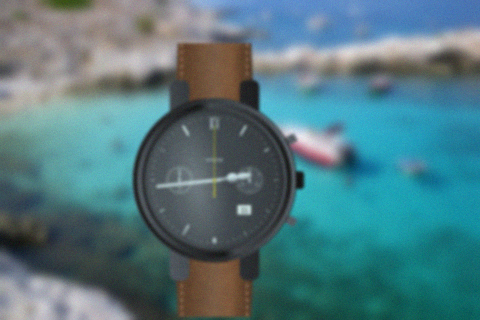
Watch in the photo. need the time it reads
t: 2:44
